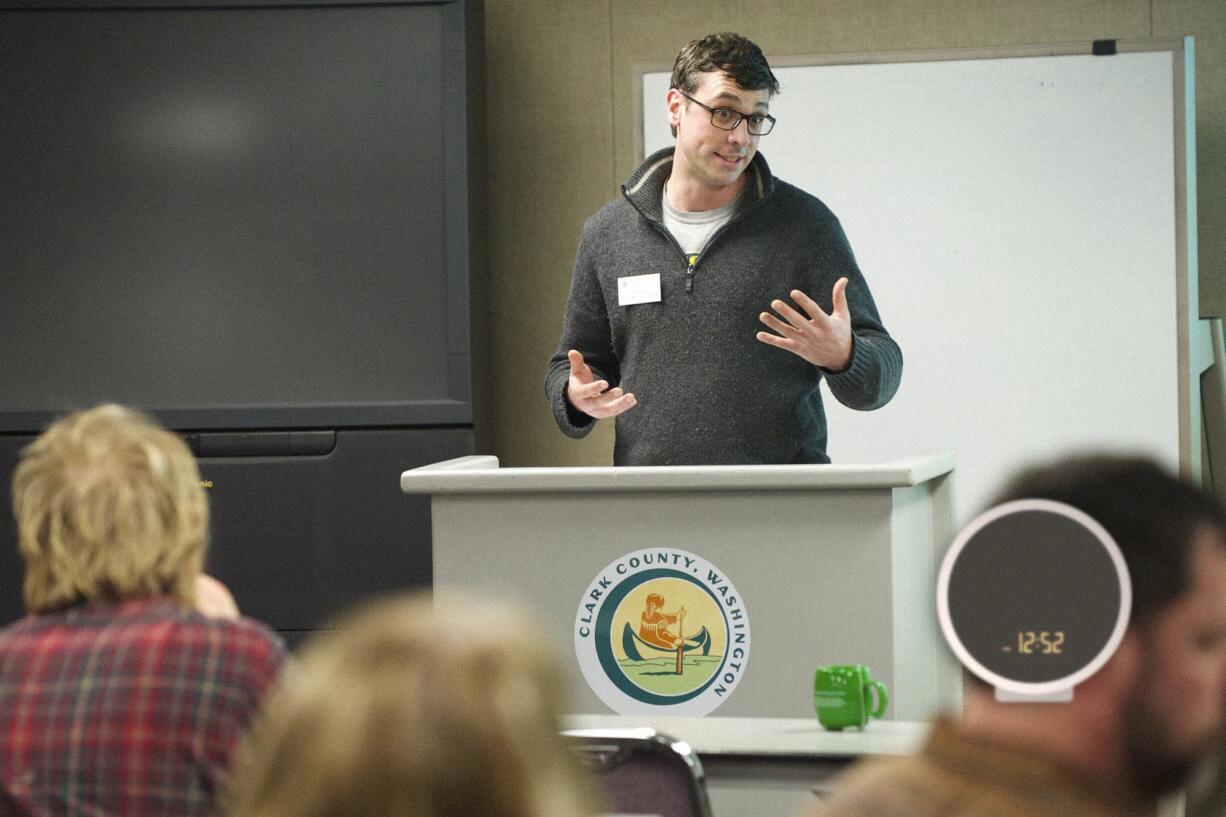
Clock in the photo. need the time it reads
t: 12:52
